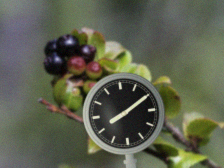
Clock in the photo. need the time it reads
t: 8:10
